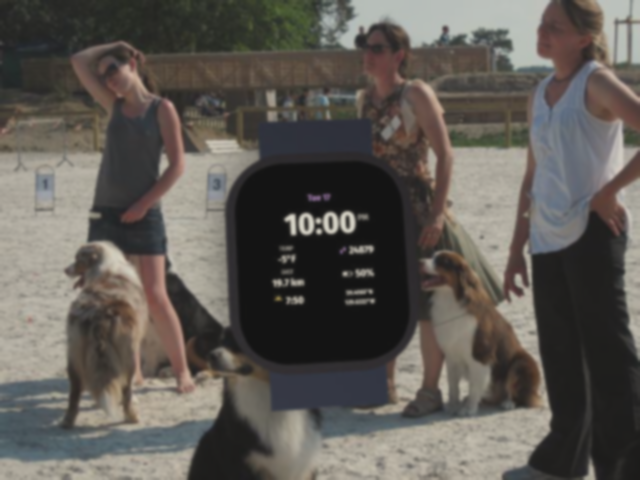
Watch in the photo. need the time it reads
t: 10:00
